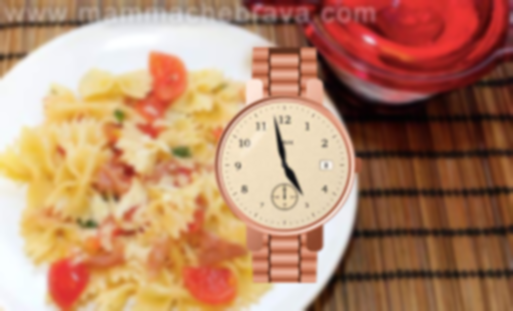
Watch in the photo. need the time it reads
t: 4:58
